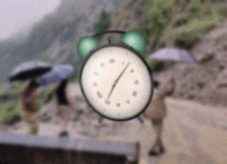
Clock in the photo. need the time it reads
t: 7:07
